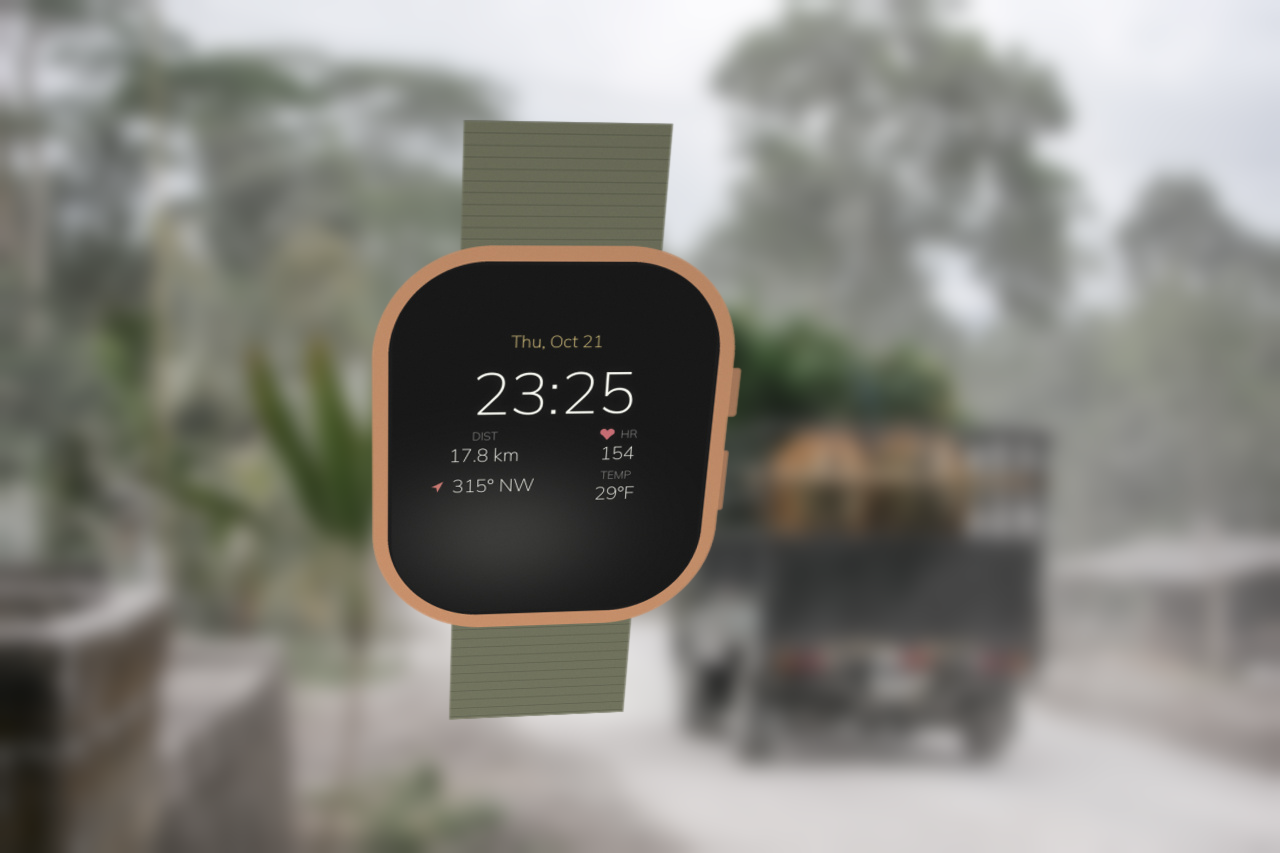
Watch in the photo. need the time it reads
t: 23:25
